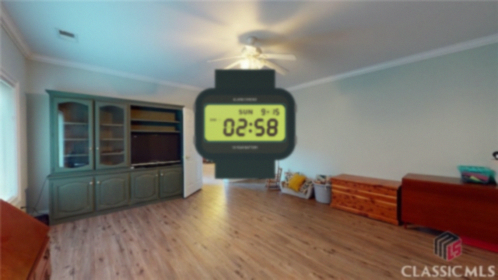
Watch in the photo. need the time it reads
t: 2:58
